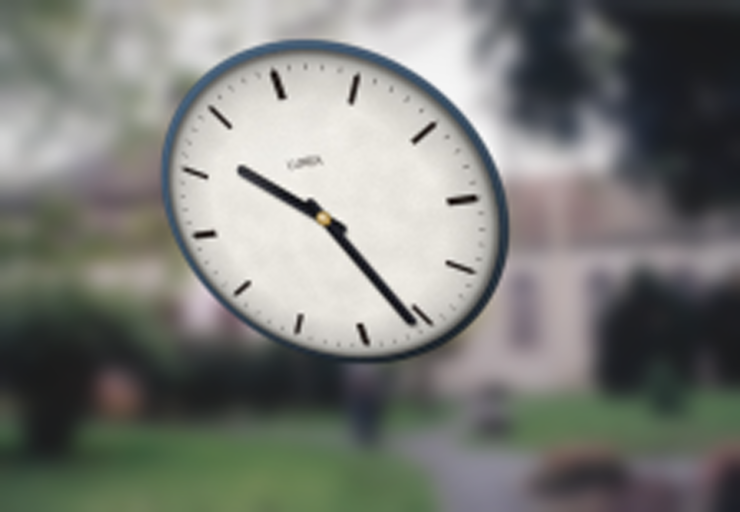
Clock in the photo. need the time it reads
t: 10:26
